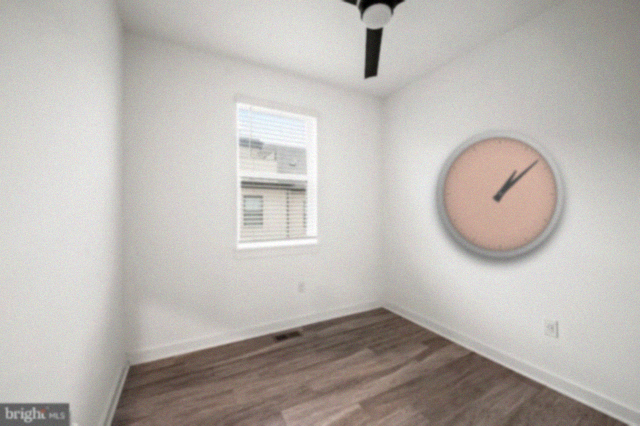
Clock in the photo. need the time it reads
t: 1:08
